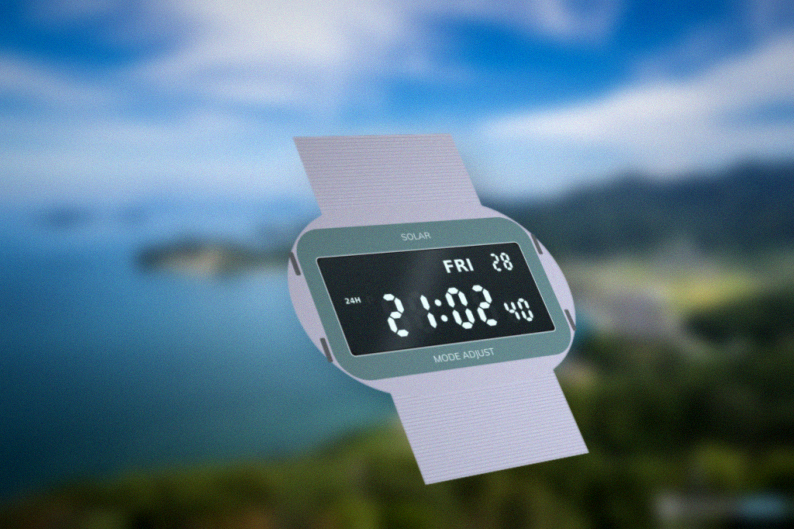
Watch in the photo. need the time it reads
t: 21:02:40
